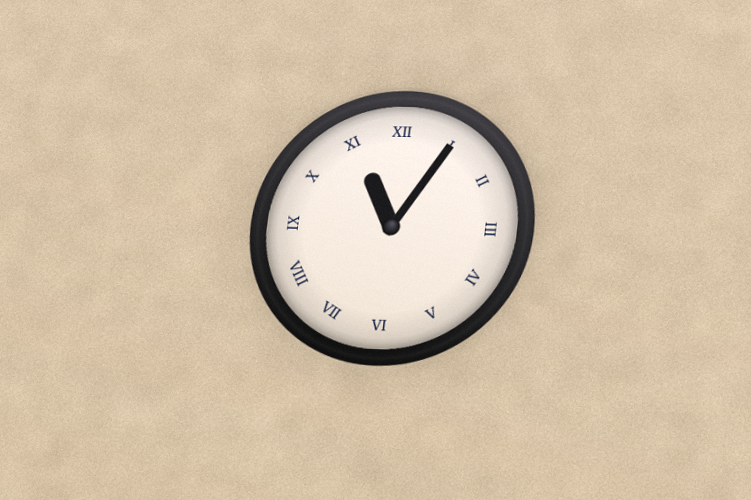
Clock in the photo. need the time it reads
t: 11:05
